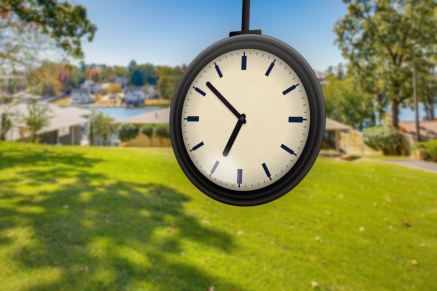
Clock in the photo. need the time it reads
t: 6:52
